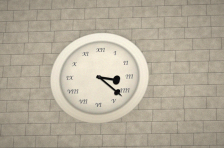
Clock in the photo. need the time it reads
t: 3:22
